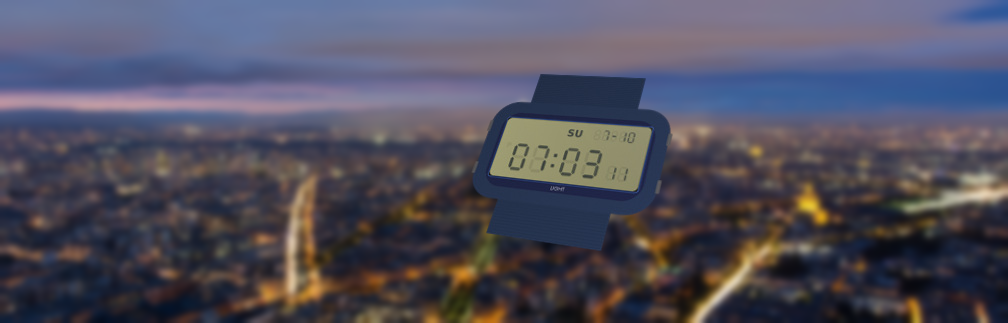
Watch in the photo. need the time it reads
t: 7:03:11
